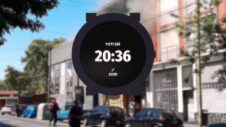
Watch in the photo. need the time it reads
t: 20:36
